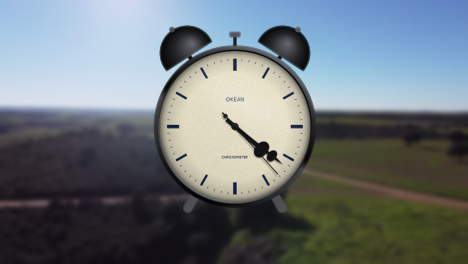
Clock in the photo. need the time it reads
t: 4:21:23
